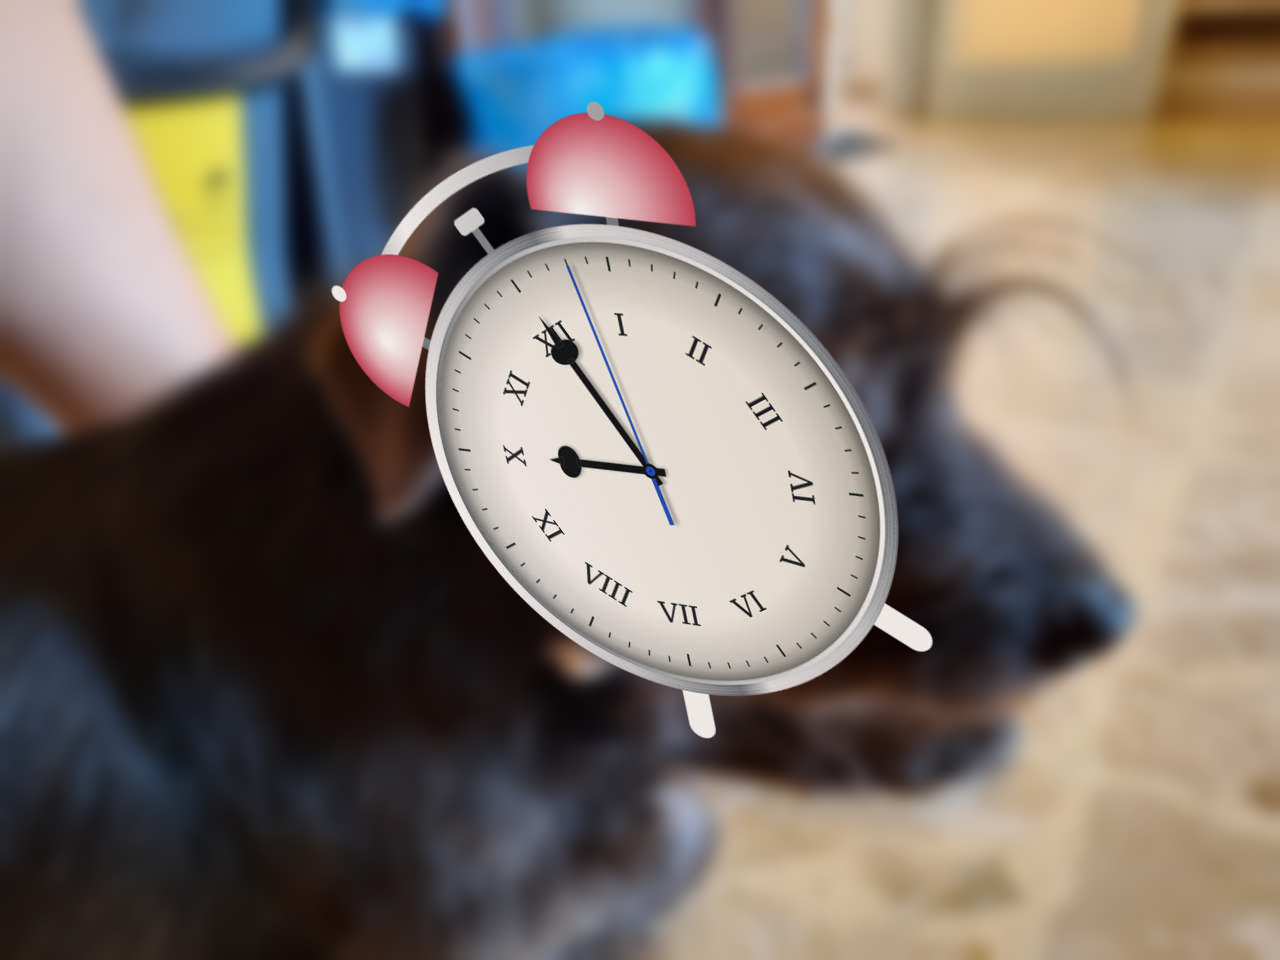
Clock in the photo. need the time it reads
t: 10:00:03
